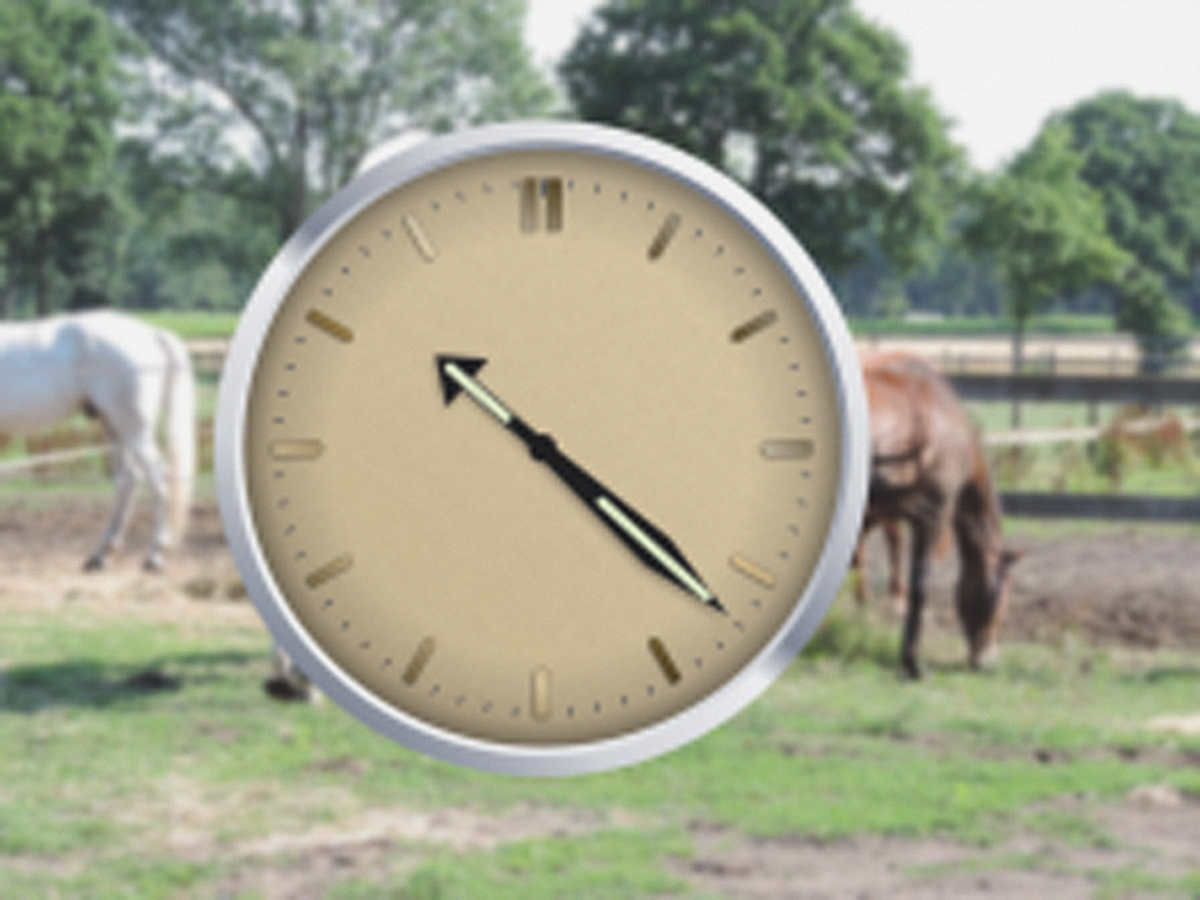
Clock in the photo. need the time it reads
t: 10:22
